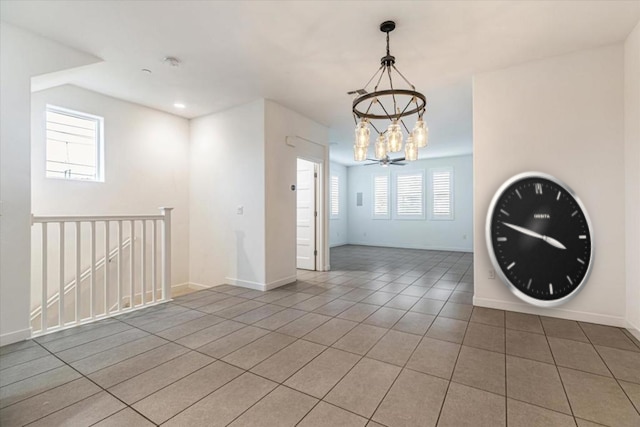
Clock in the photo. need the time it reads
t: 3:48
